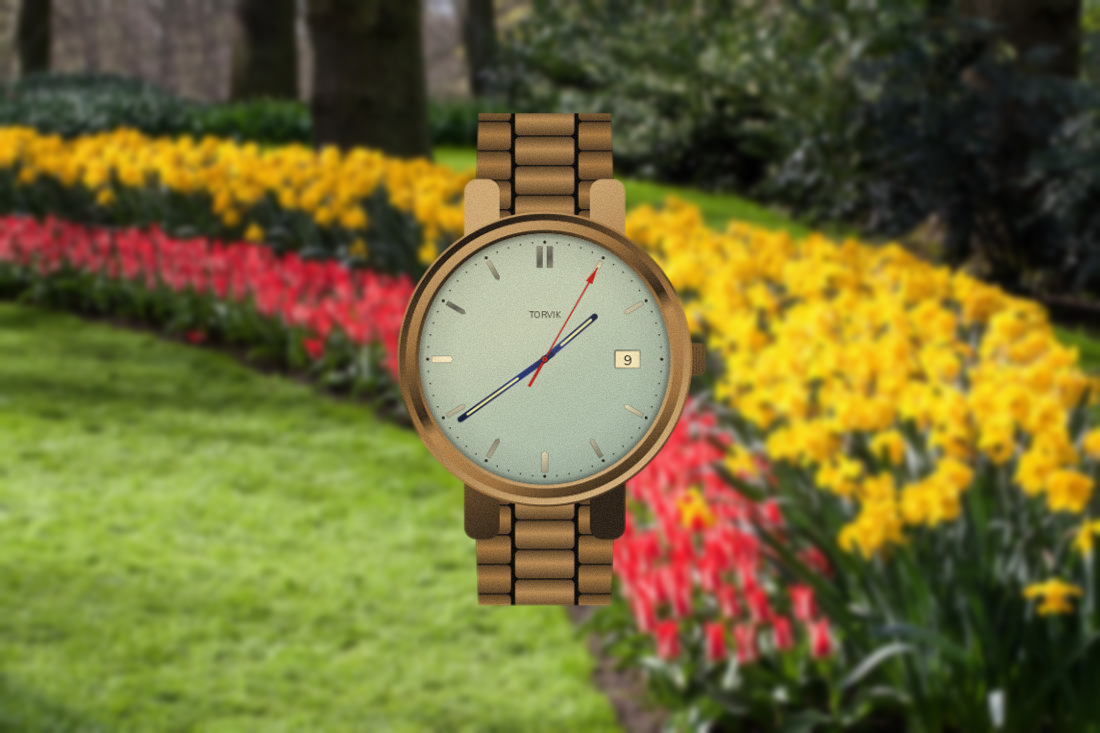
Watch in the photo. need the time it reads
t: 1:39:05
